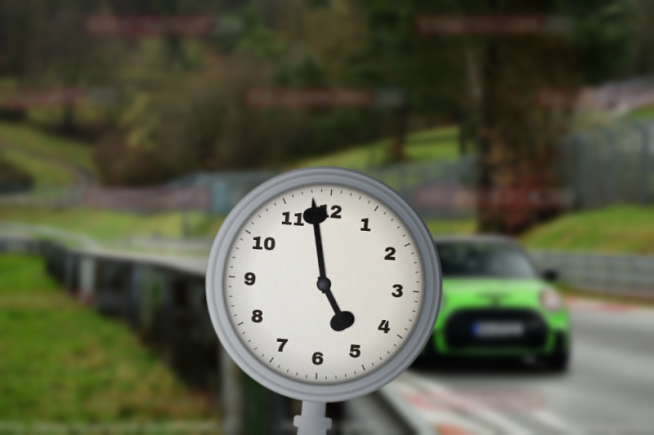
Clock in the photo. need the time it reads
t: 4:58
